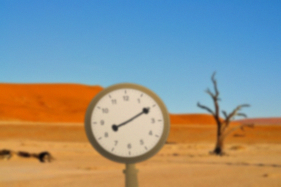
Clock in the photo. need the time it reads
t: 8:10
